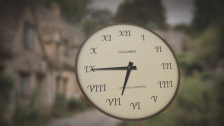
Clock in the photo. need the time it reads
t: 6:45
